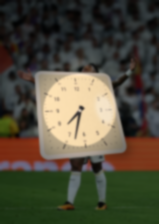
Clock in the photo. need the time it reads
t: 7:33
